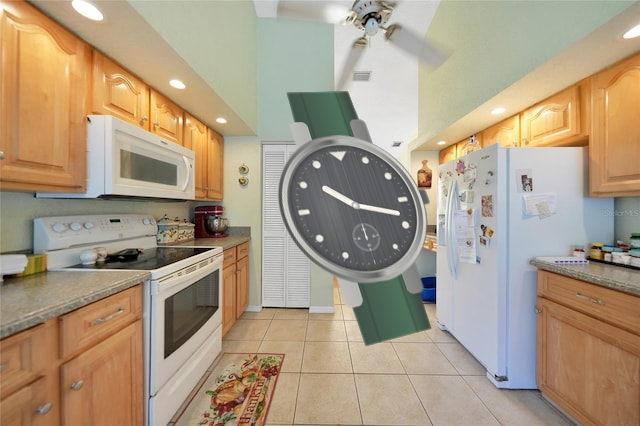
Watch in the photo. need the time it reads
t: 10:18
